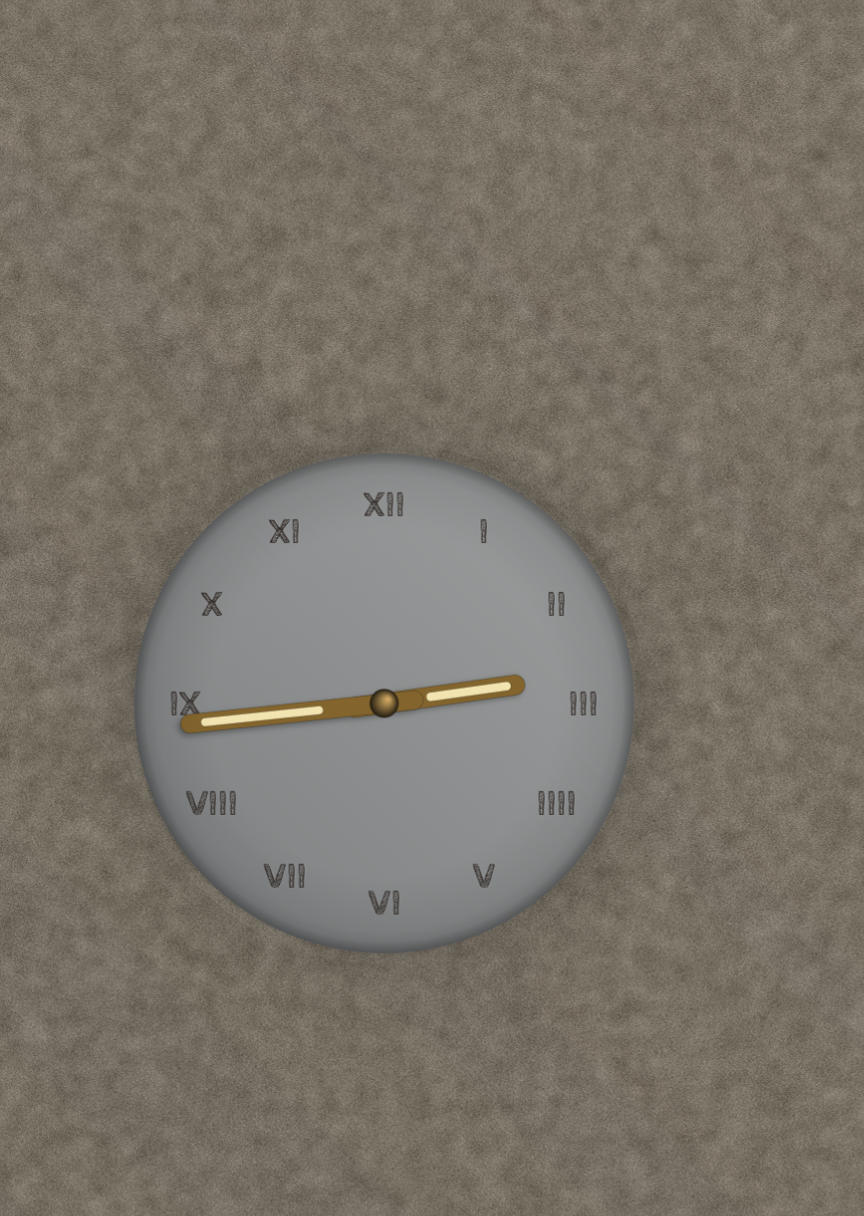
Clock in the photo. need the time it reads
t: 2:44
